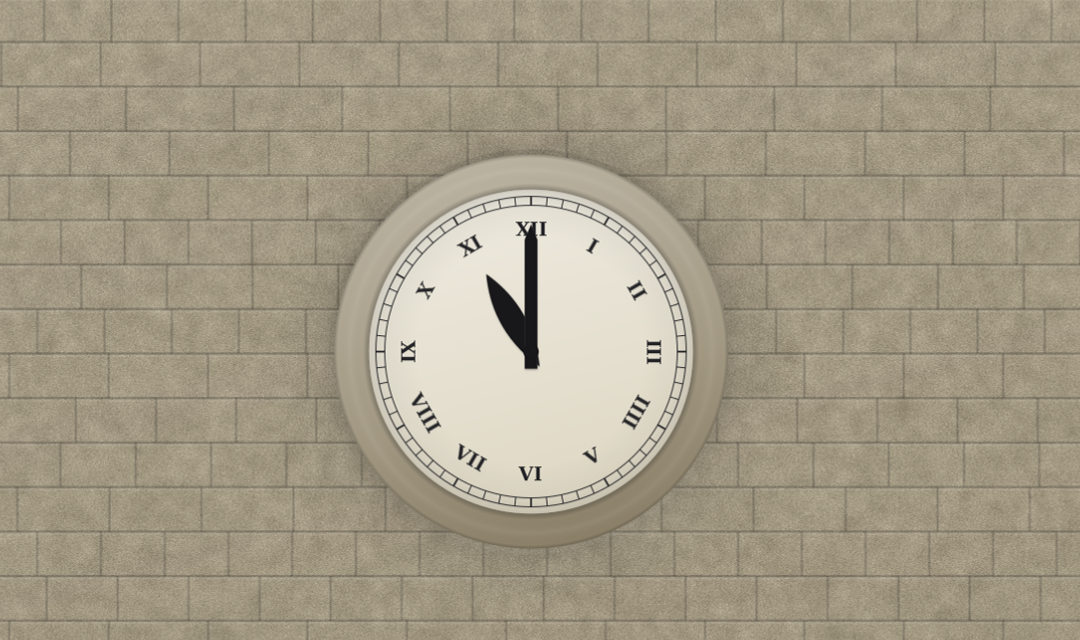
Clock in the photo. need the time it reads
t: 11:00
